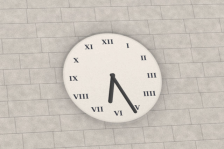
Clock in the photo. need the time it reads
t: 6:26
